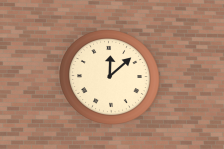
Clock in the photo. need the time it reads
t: 12:08
